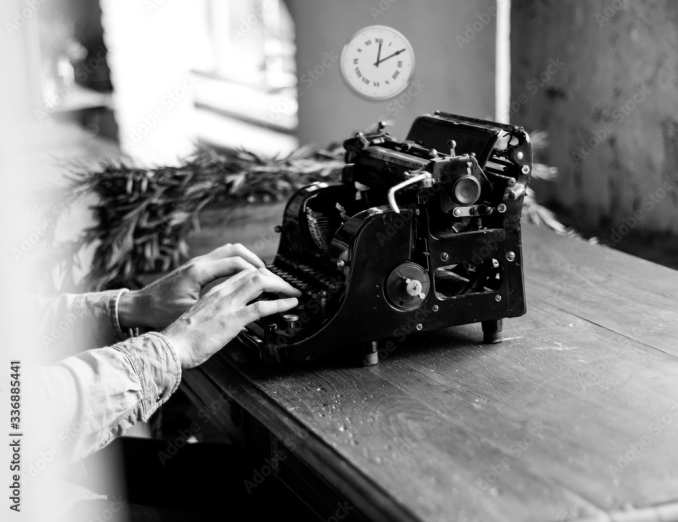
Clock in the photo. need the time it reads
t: 12:10
